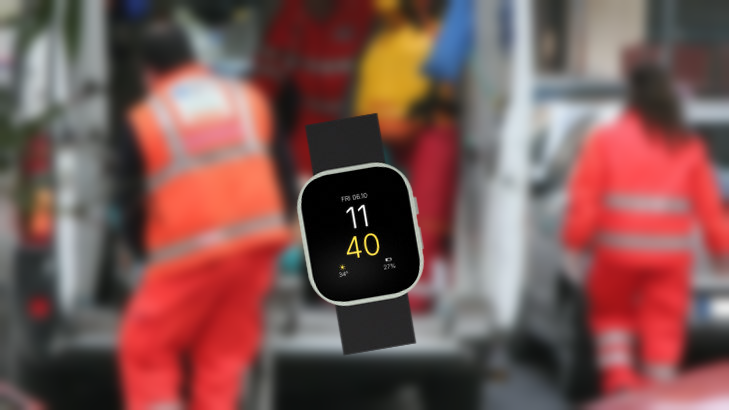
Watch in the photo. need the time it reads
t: 11:40
